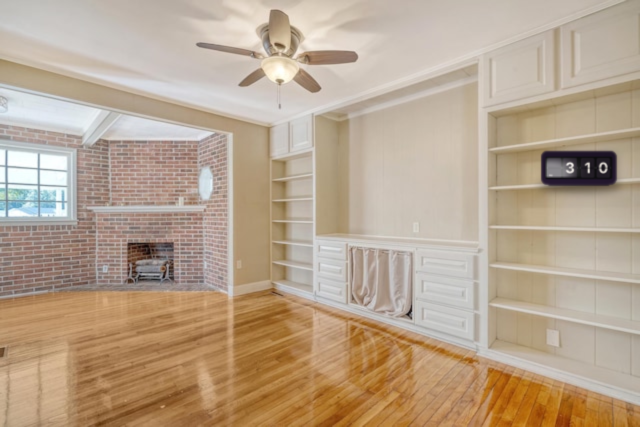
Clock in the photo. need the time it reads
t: 3:10
